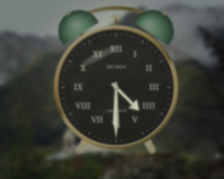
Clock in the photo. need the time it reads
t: 4:30
